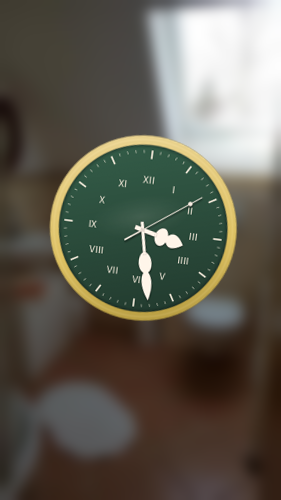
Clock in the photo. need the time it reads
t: 3:28:09
